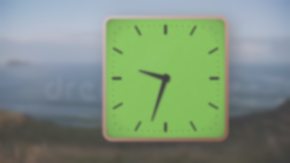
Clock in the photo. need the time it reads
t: 9:33
